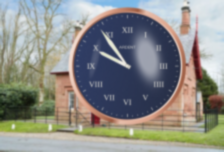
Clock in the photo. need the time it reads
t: 9:54
